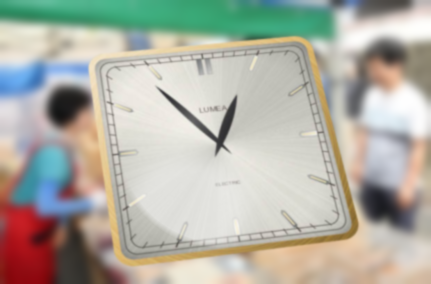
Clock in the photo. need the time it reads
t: 12:54
